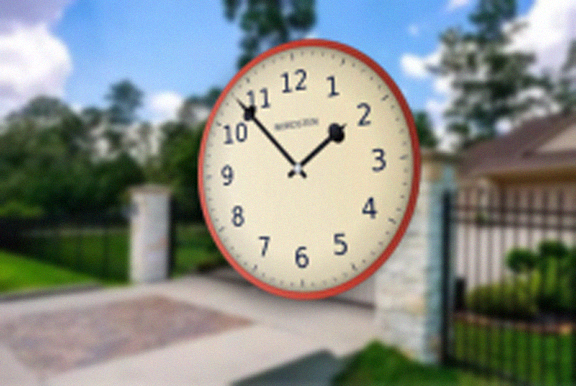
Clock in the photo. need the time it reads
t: 1:53
